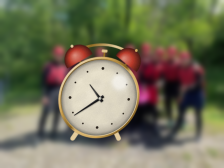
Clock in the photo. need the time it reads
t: 10:39
